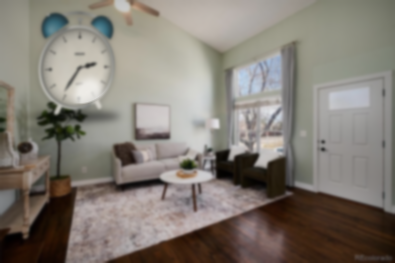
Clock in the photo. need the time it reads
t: 2:36
